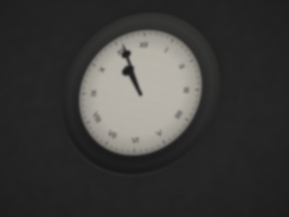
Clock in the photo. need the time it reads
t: 10:56
